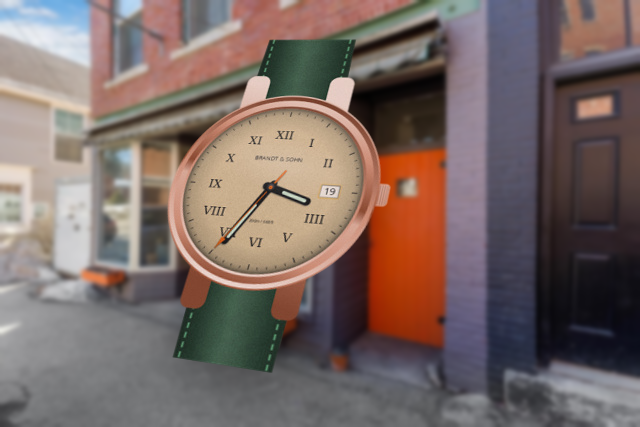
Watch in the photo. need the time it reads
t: 3:34:35
